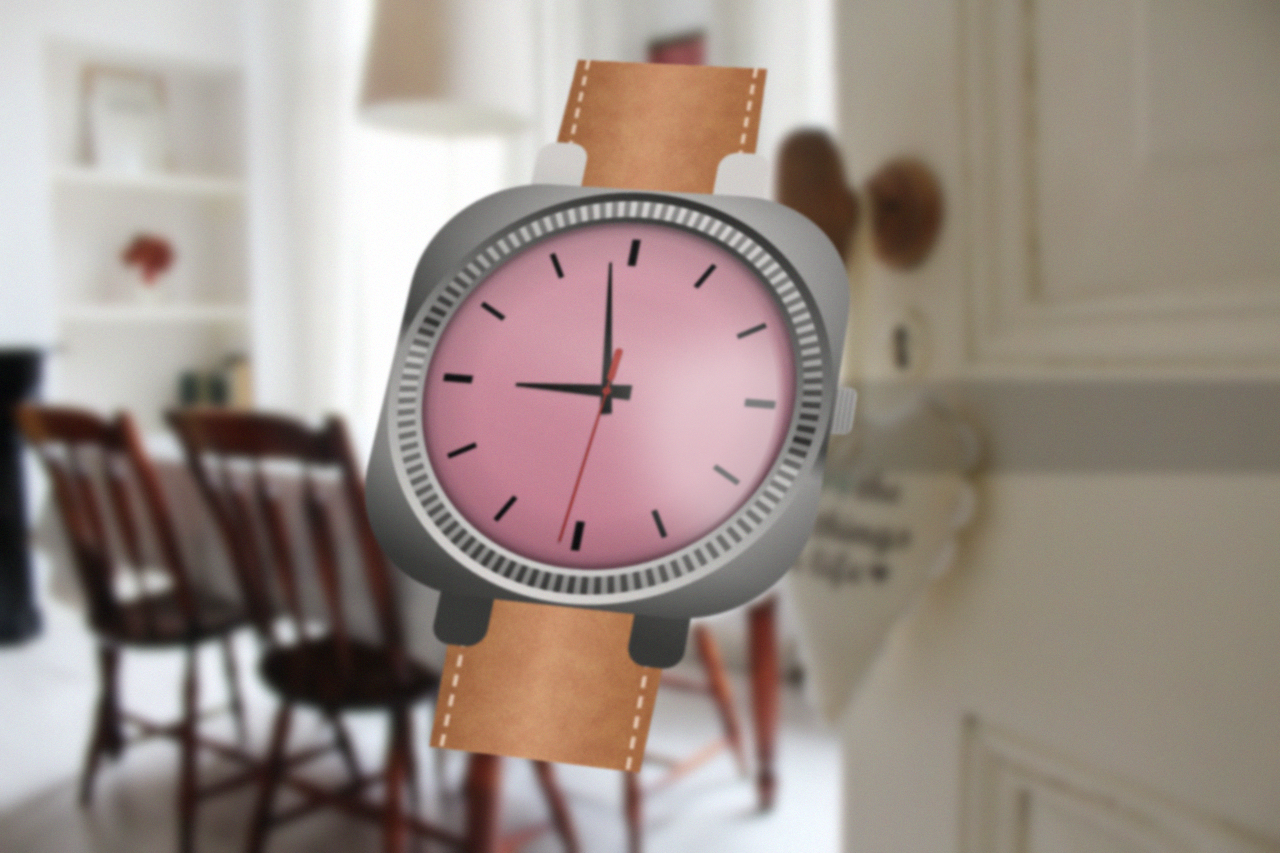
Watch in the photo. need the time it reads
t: 8:58:31
